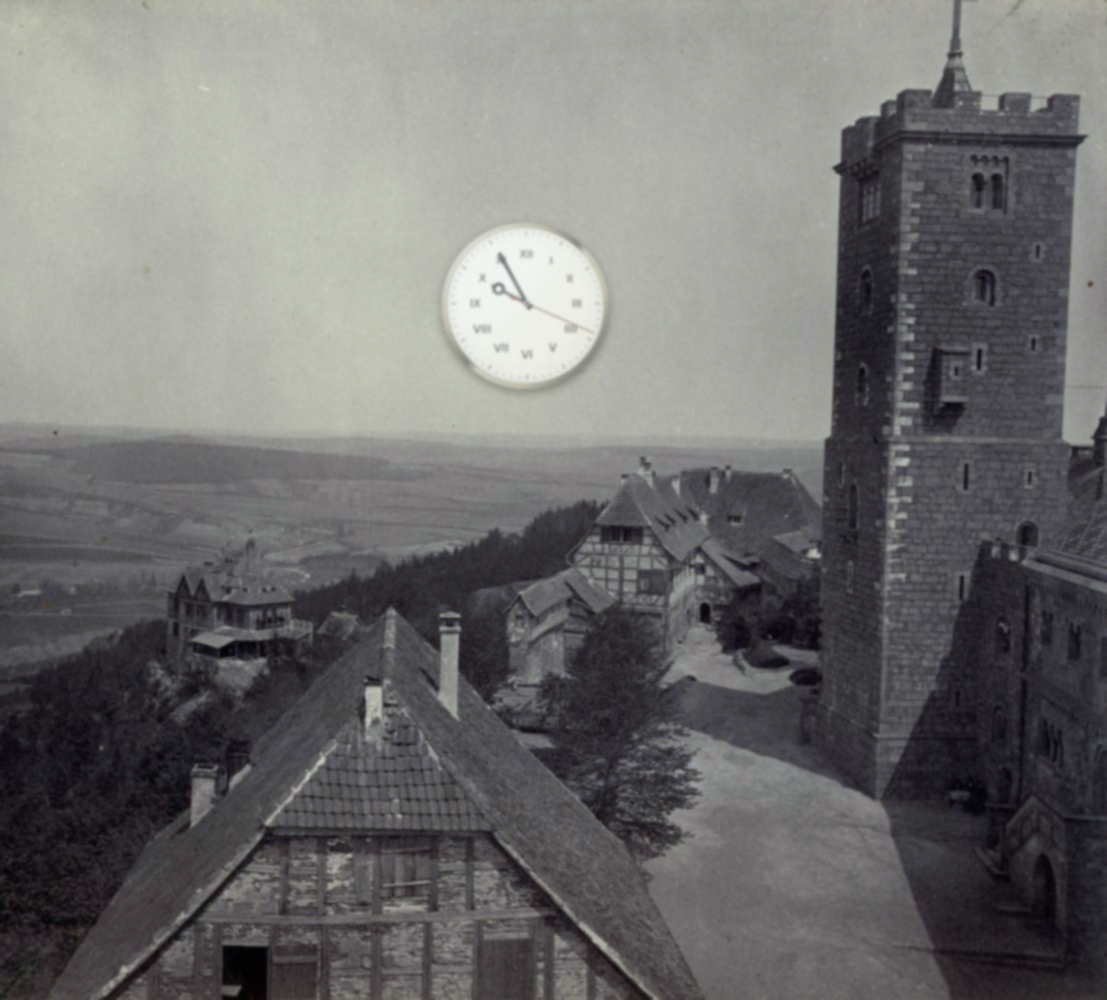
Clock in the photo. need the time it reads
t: 9:55:19
